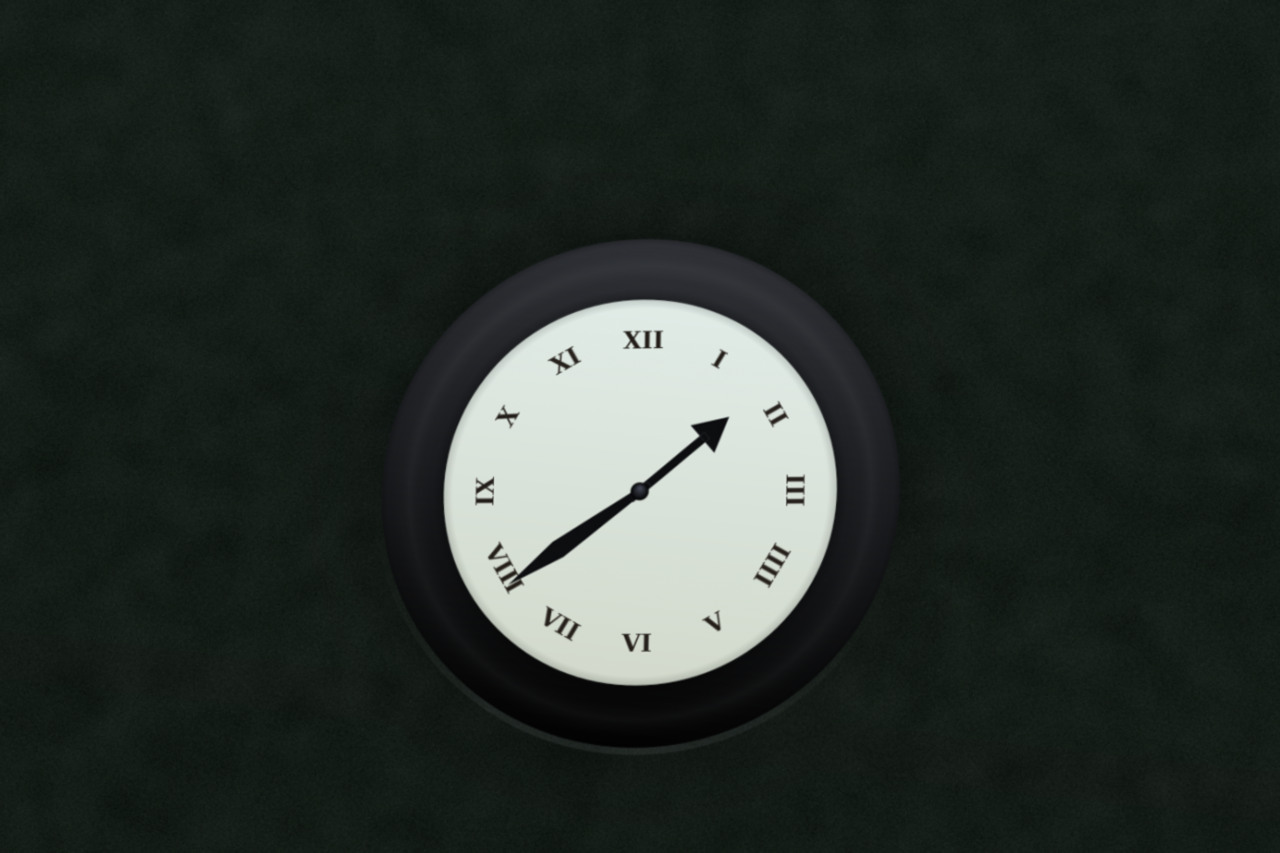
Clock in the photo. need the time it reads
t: 1:39
